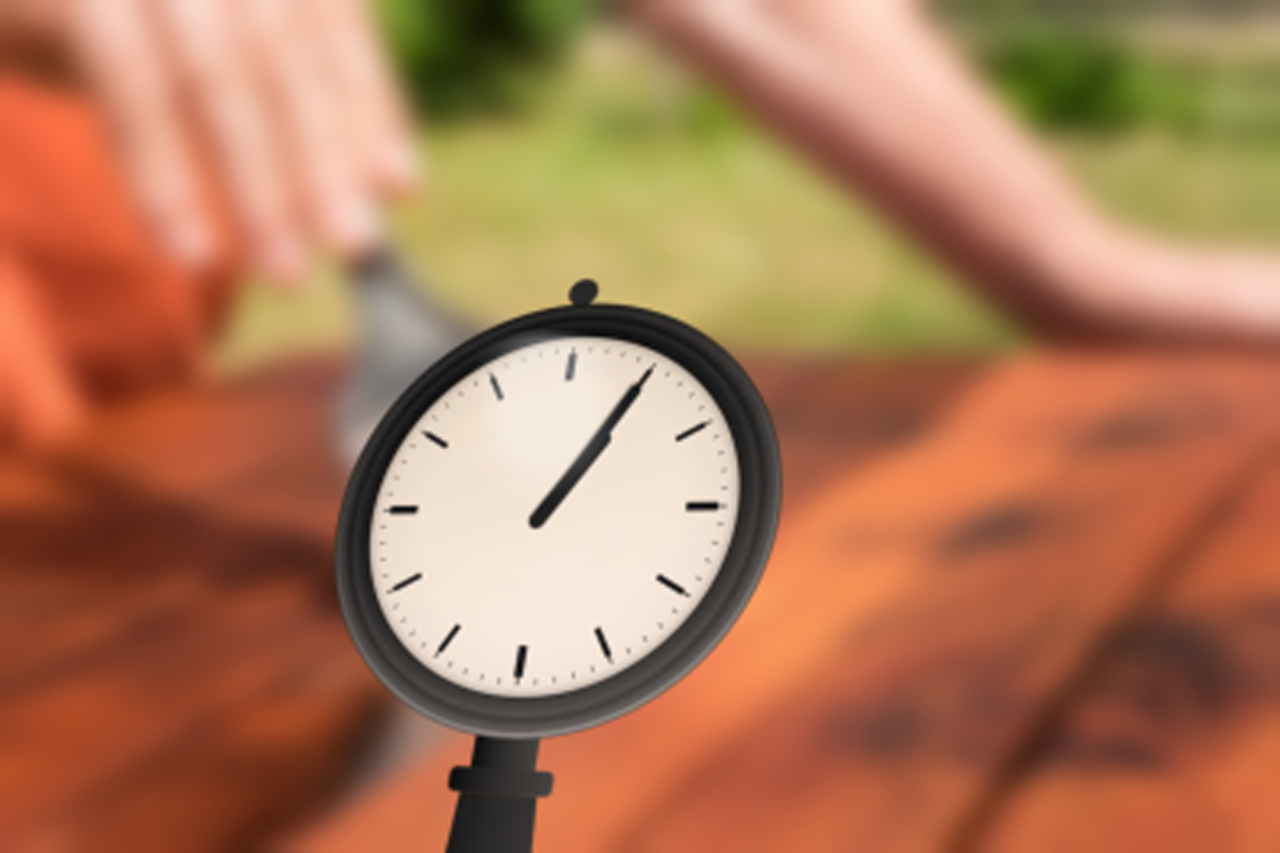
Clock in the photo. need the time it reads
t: 1:05
